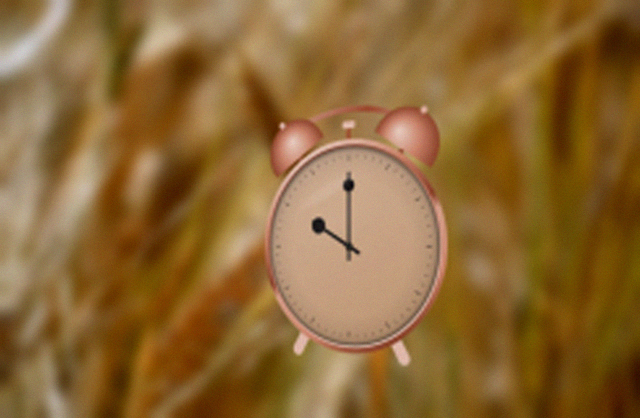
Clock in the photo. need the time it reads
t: 10:00
